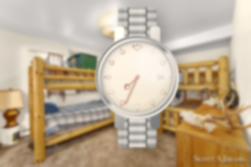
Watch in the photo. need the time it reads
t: 7:34
